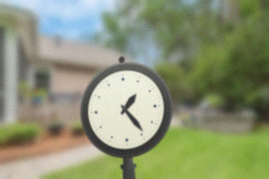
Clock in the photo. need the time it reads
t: 1:24
